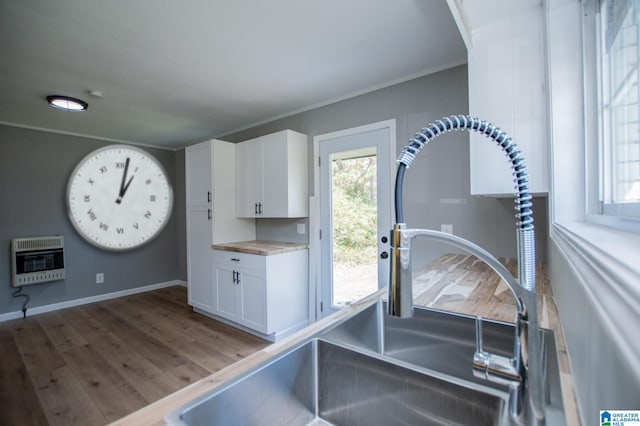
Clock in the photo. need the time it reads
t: 1:02
